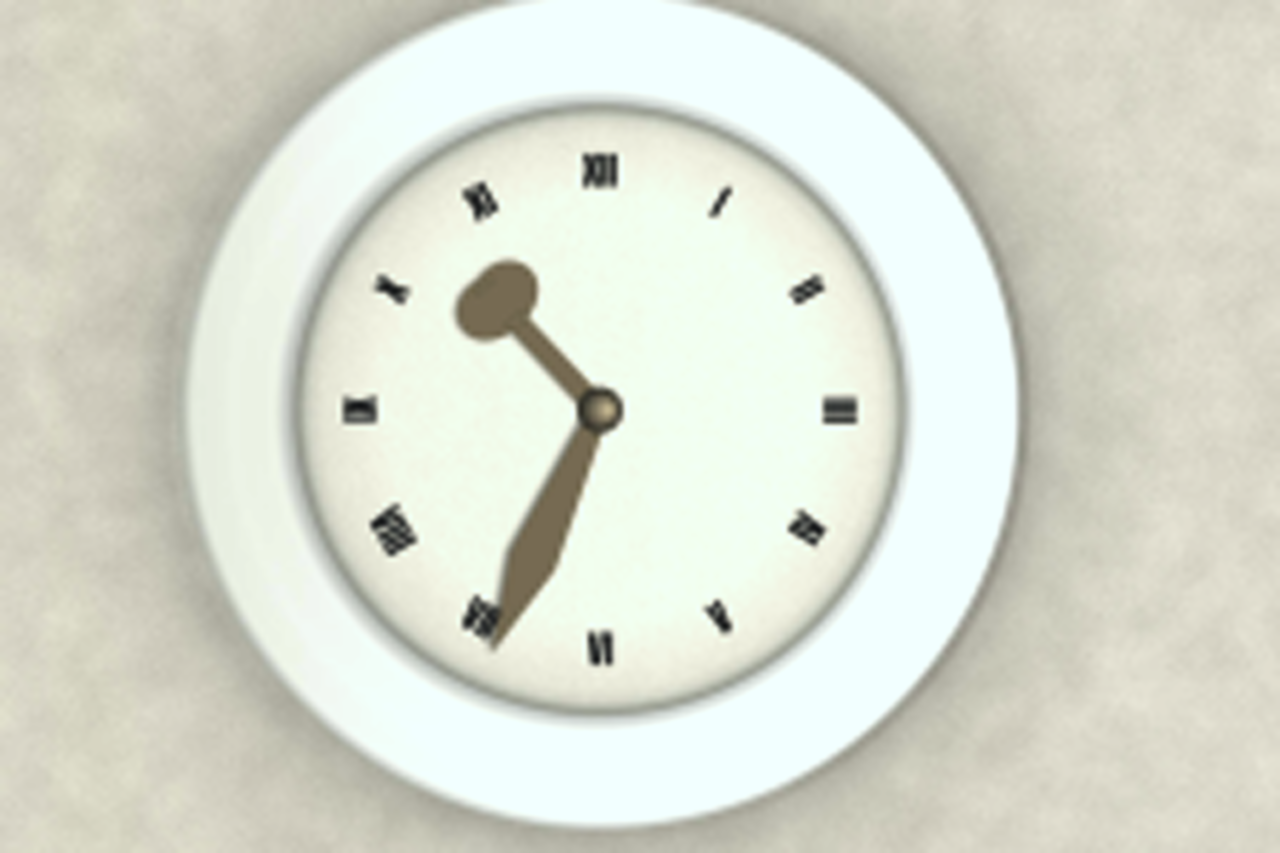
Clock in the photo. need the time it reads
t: 10:34
